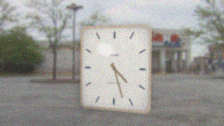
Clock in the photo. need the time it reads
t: 4:27
